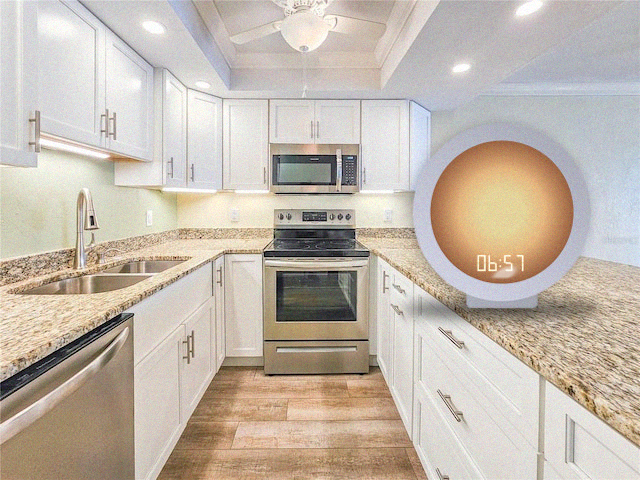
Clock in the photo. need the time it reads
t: 6:57
